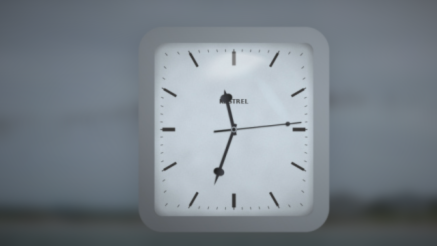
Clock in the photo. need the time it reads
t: 11:33:14
